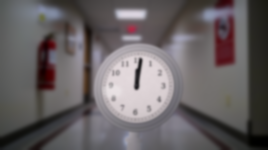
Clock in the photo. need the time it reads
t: 12:01
